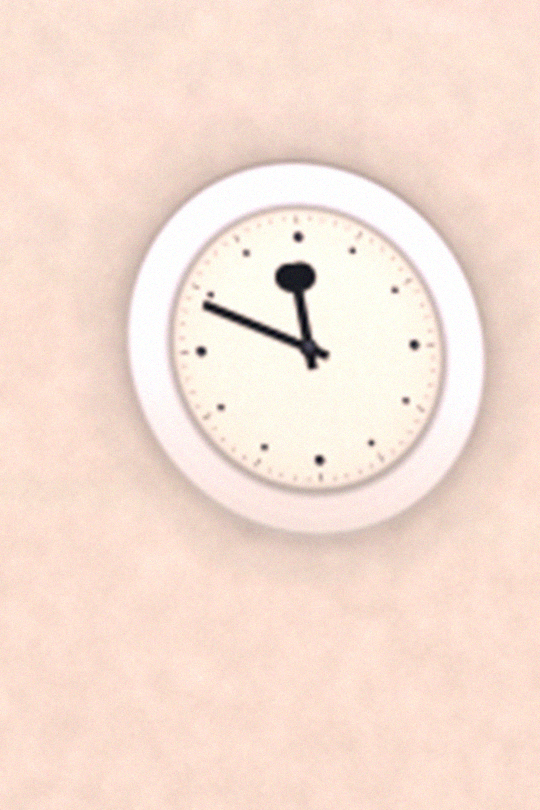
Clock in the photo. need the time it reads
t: 11:49
